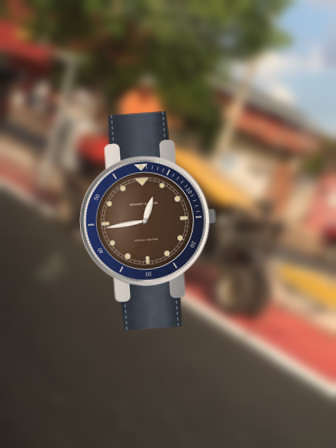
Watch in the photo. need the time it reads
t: 12:44
